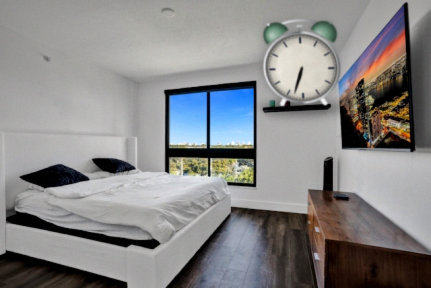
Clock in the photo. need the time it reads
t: 6:33
